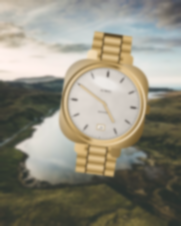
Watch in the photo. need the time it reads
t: 4:50
